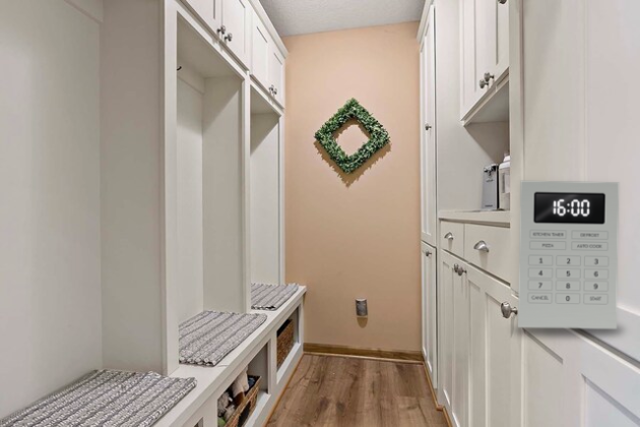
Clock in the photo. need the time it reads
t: 16:00
